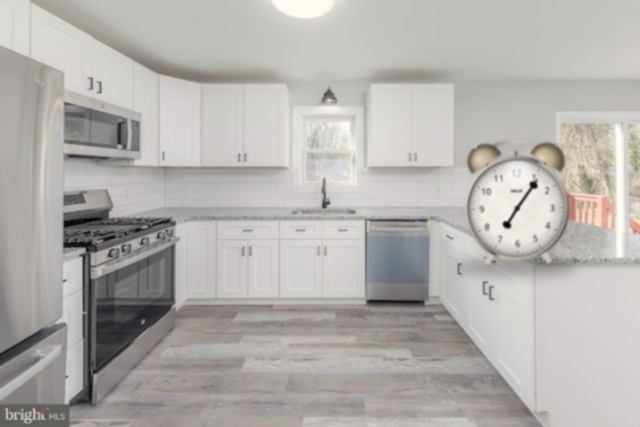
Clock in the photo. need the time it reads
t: 7:06
